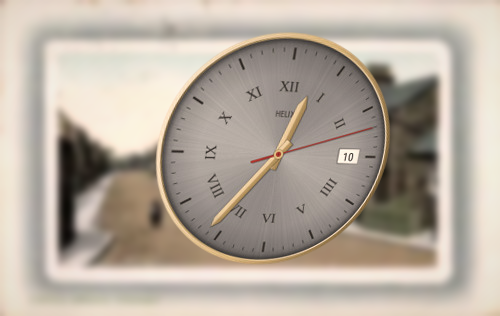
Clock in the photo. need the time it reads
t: 12:36:12
